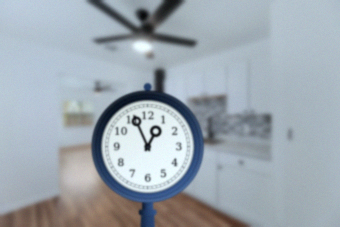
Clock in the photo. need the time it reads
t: 12:56
